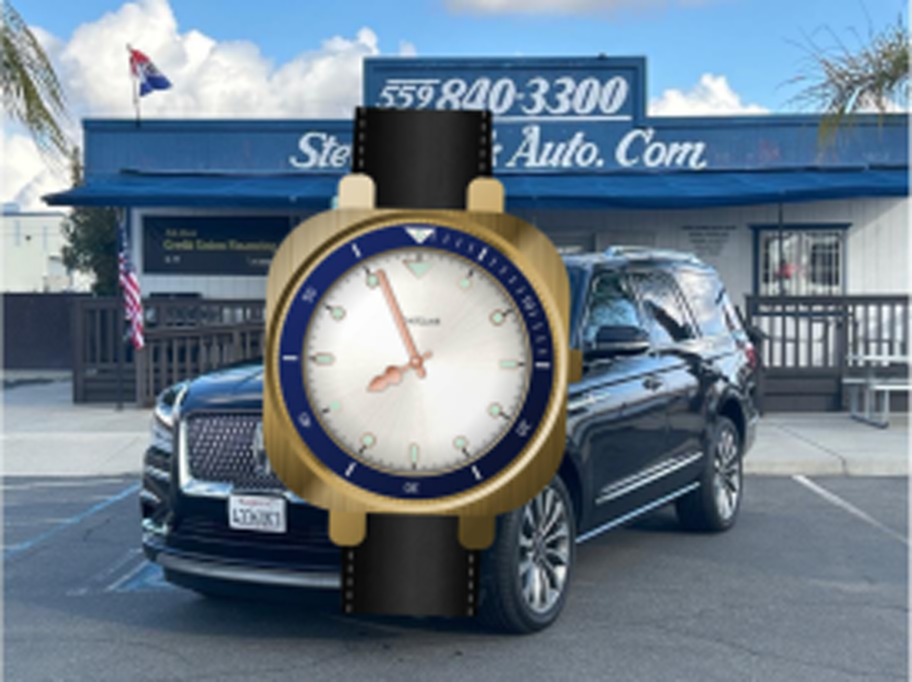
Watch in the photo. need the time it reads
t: 7:56
